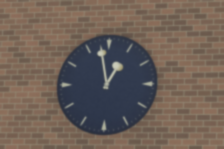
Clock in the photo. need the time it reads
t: 12:58
